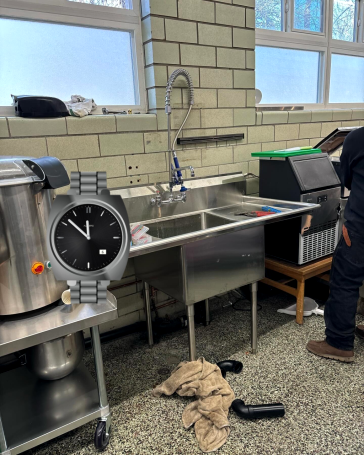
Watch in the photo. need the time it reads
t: 11:52
